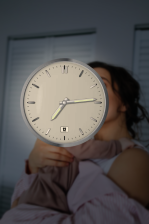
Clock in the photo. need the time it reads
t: 7:14
